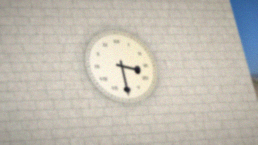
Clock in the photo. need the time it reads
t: 3:30
